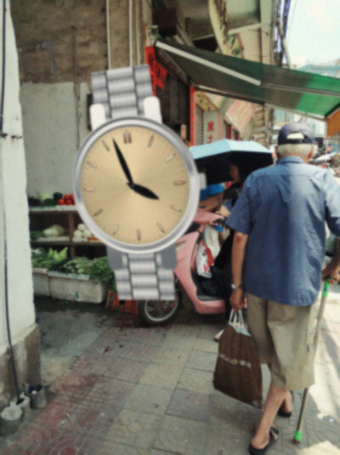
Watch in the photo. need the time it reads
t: 3:57
